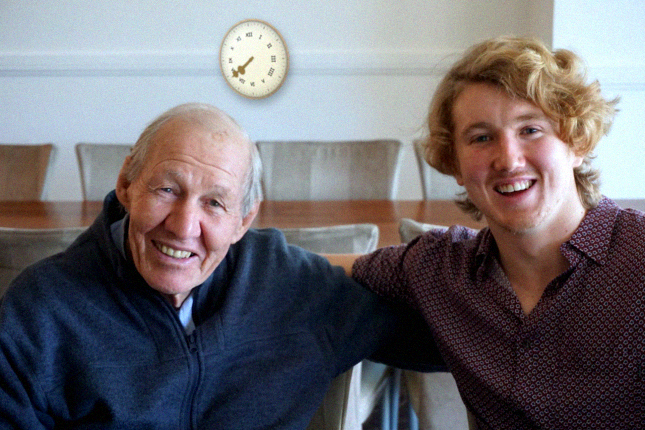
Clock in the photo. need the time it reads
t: 7:39
